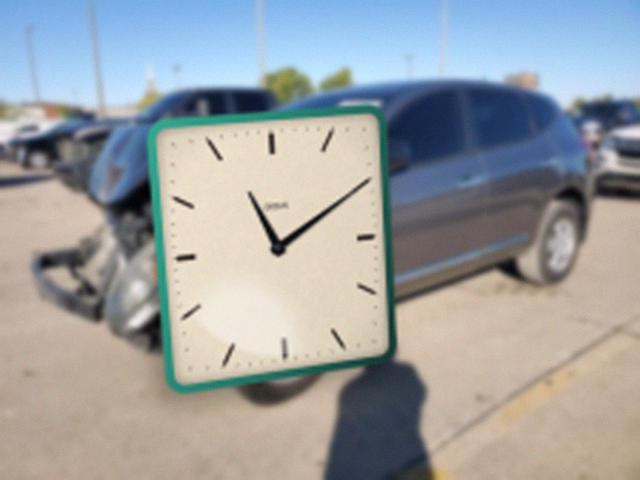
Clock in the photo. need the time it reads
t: 11:10
